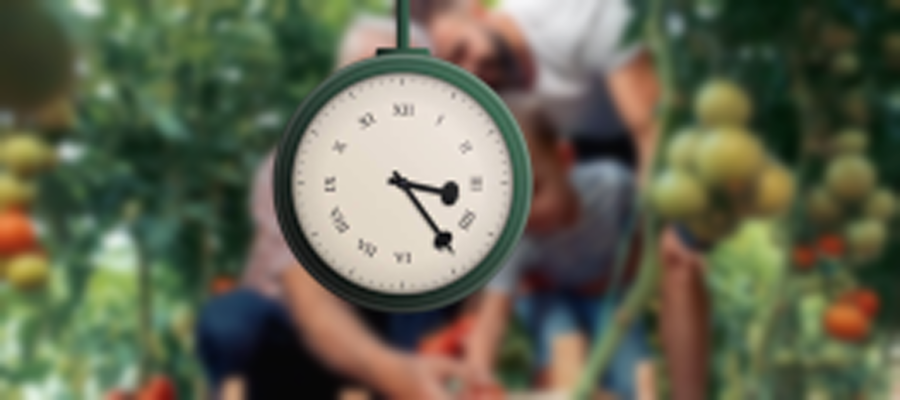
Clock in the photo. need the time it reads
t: 3:24
